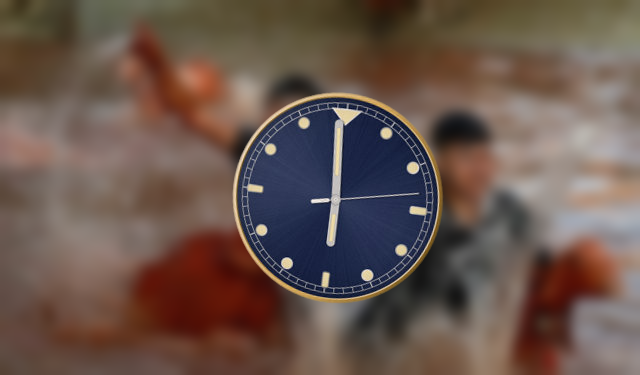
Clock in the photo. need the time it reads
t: 5:59:13
